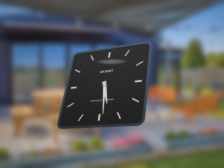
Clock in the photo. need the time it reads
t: 5:29
